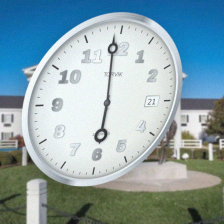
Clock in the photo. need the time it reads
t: 5:59
